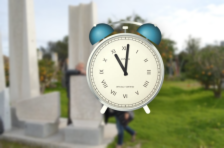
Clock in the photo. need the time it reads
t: 11:01
